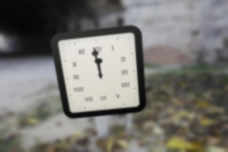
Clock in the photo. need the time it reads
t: 11:59
